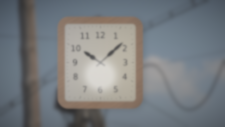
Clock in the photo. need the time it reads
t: 10:08
